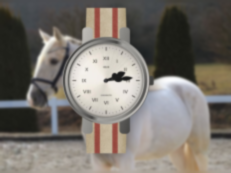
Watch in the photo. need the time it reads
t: 2:14
